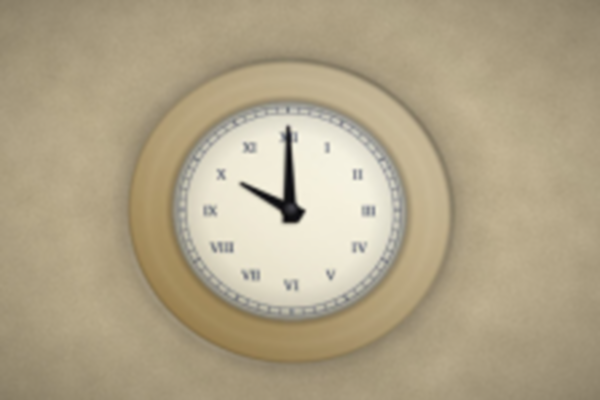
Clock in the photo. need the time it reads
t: 10:00
